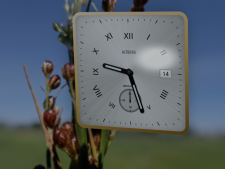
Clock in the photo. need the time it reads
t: 9:27
